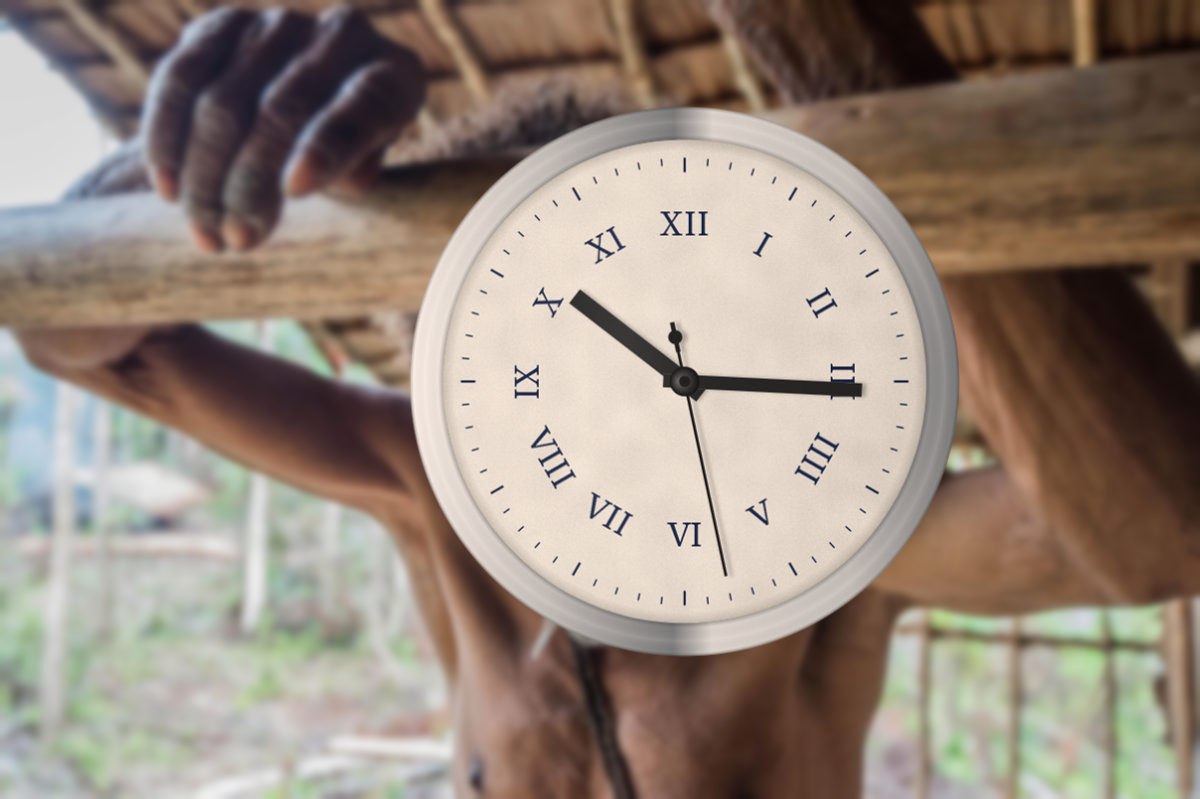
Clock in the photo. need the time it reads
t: 10:15:28
